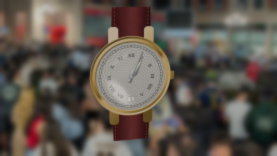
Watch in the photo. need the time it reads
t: 1:04
